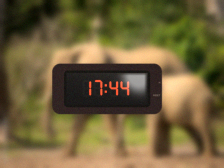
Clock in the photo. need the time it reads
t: 17:44
